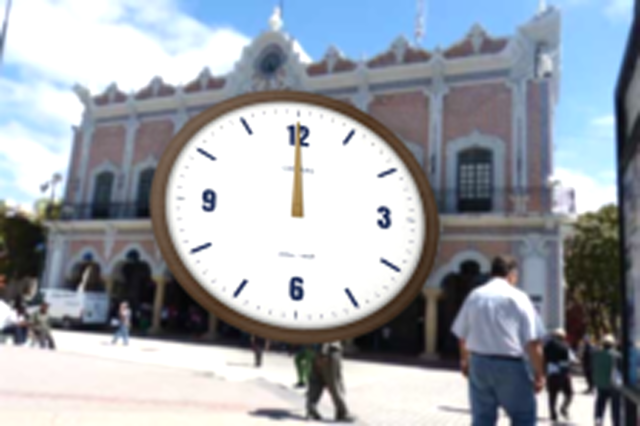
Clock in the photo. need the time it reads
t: 12:00
